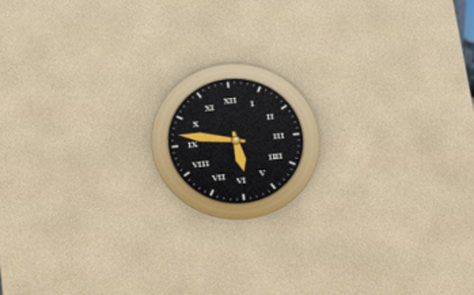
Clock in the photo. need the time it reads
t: 5:47
